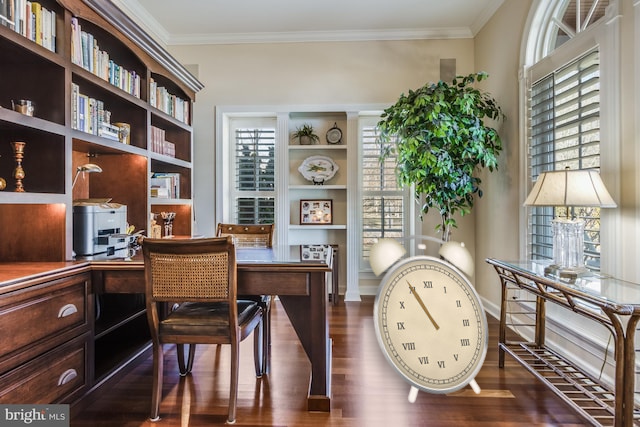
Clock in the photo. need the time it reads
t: 10:55
